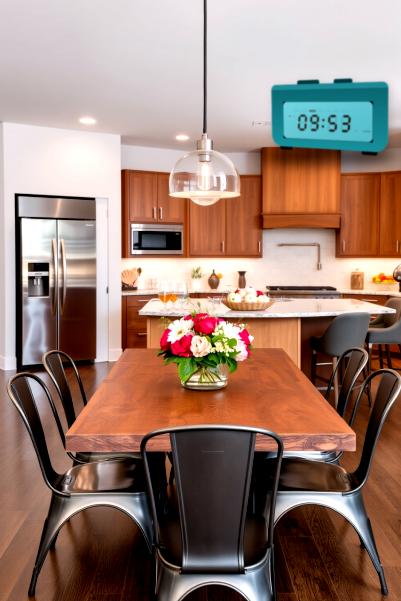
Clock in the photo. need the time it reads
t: 9:53
